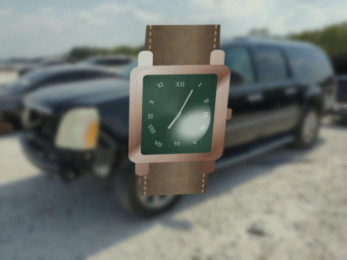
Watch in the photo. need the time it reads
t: 7:04
